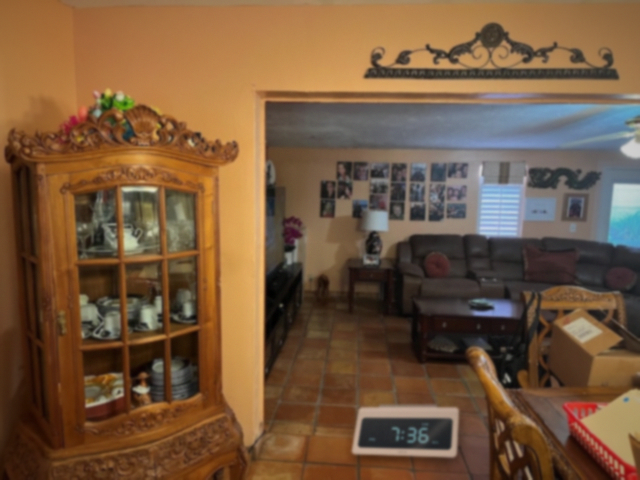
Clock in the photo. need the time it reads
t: 7:36
